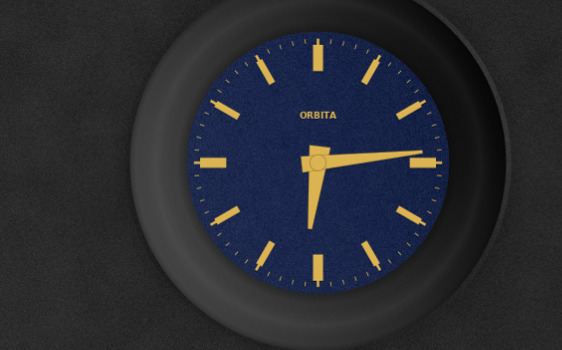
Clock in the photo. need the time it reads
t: 6:14
